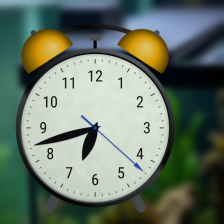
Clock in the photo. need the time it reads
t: 6:42:22
